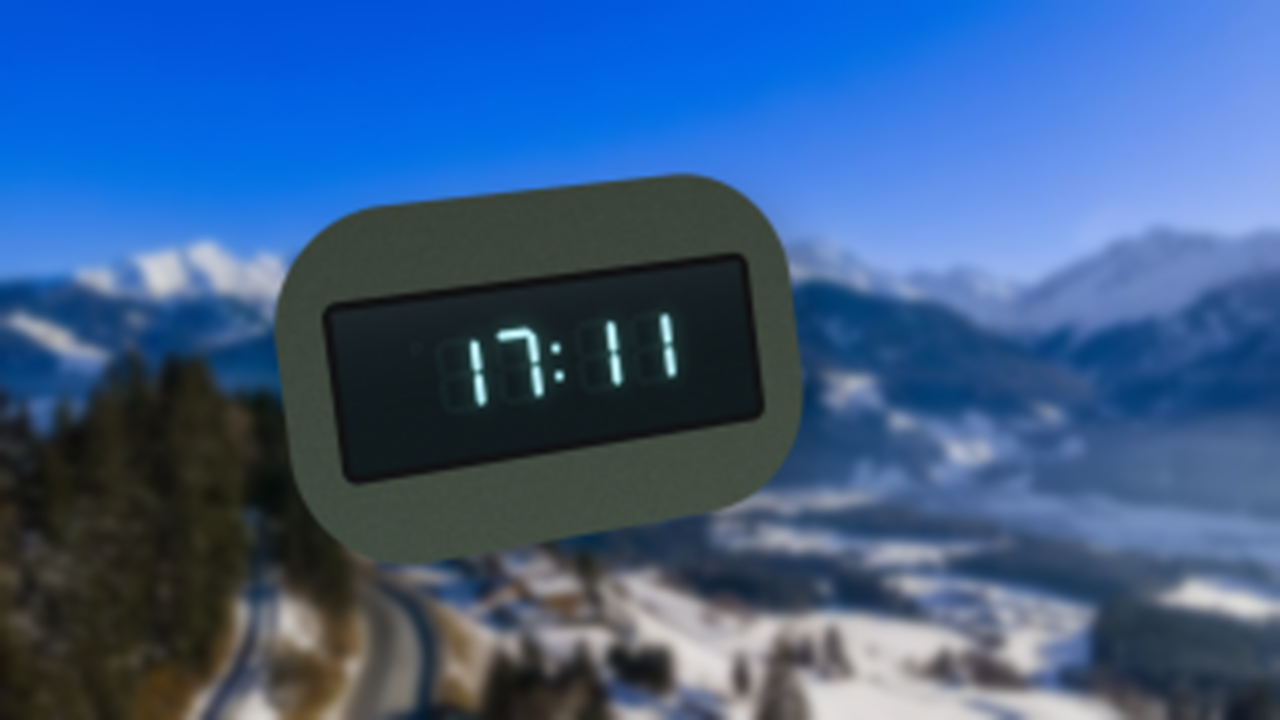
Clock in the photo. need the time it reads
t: 17:11
